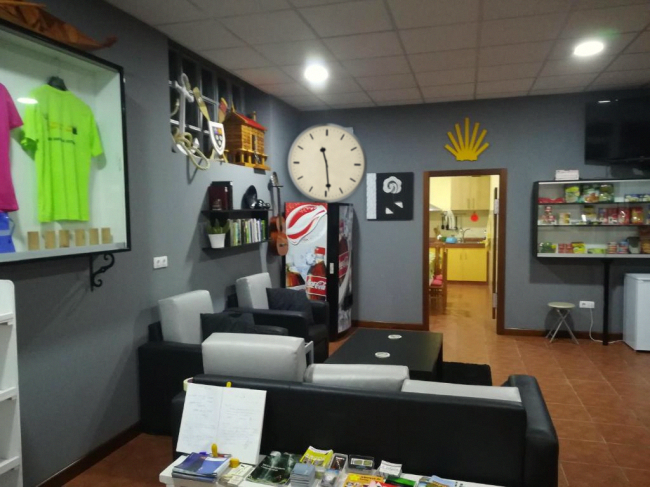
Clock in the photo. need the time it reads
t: 11:29
